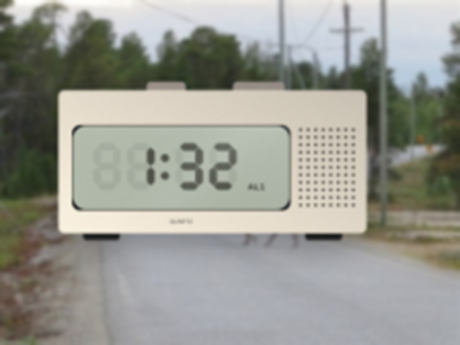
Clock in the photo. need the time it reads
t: 1:32
